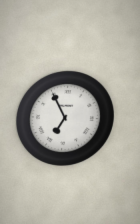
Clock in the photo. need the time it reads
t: 6:55
